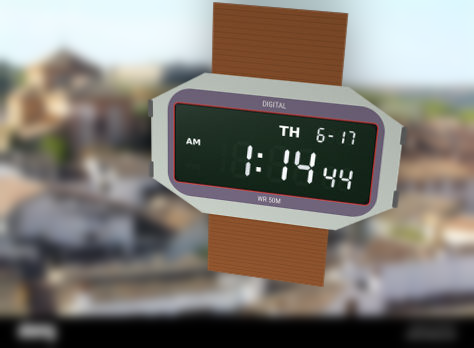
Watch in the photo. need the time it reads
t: 1:14:44
